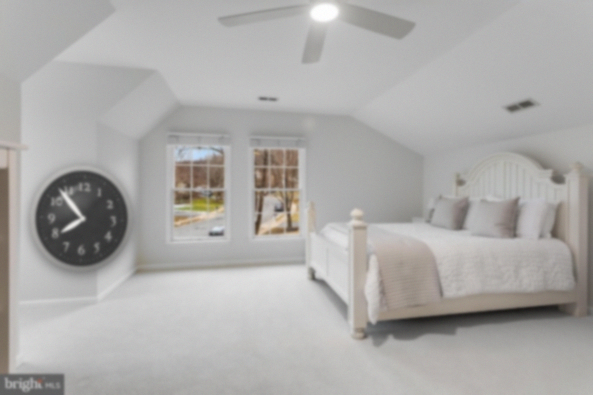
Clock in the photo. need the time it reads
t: 7:53
